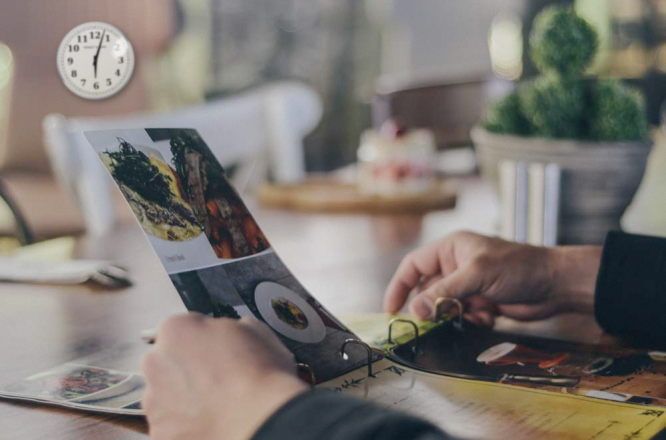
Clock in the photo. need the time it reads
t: 6:03
